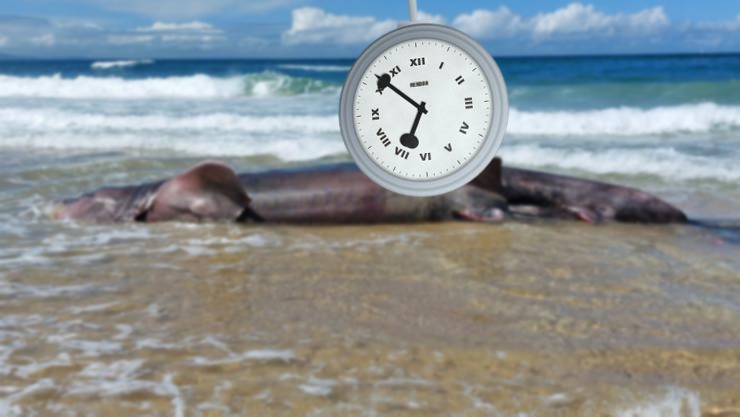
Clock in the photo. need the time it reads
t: 6:52
